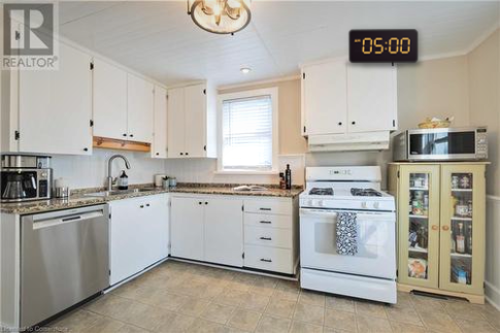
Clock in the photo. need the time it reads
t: 5:00
